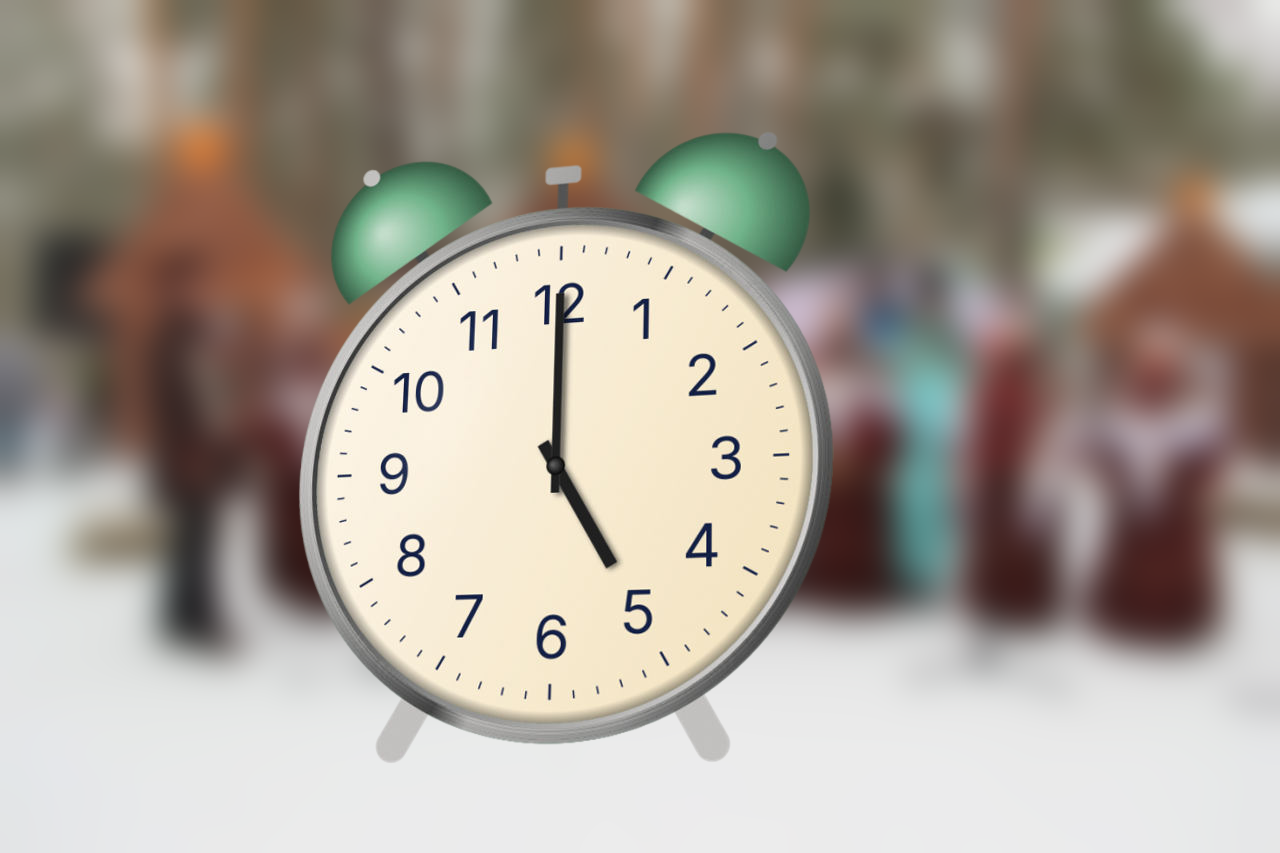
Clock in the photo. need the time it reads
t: 5:00
